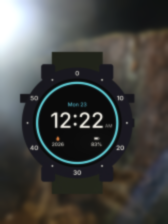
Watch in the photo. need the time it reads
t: 12:22
